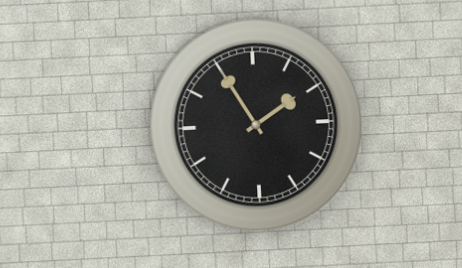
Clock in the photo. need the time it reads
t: 1:55
